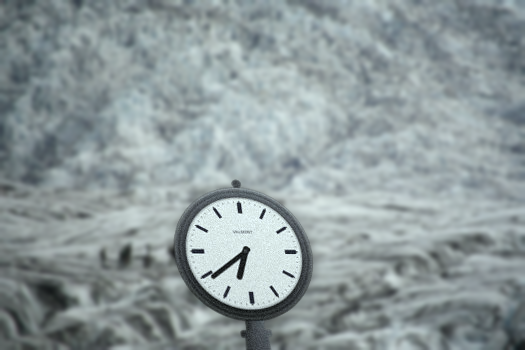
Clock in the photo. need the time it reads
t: 6:39
